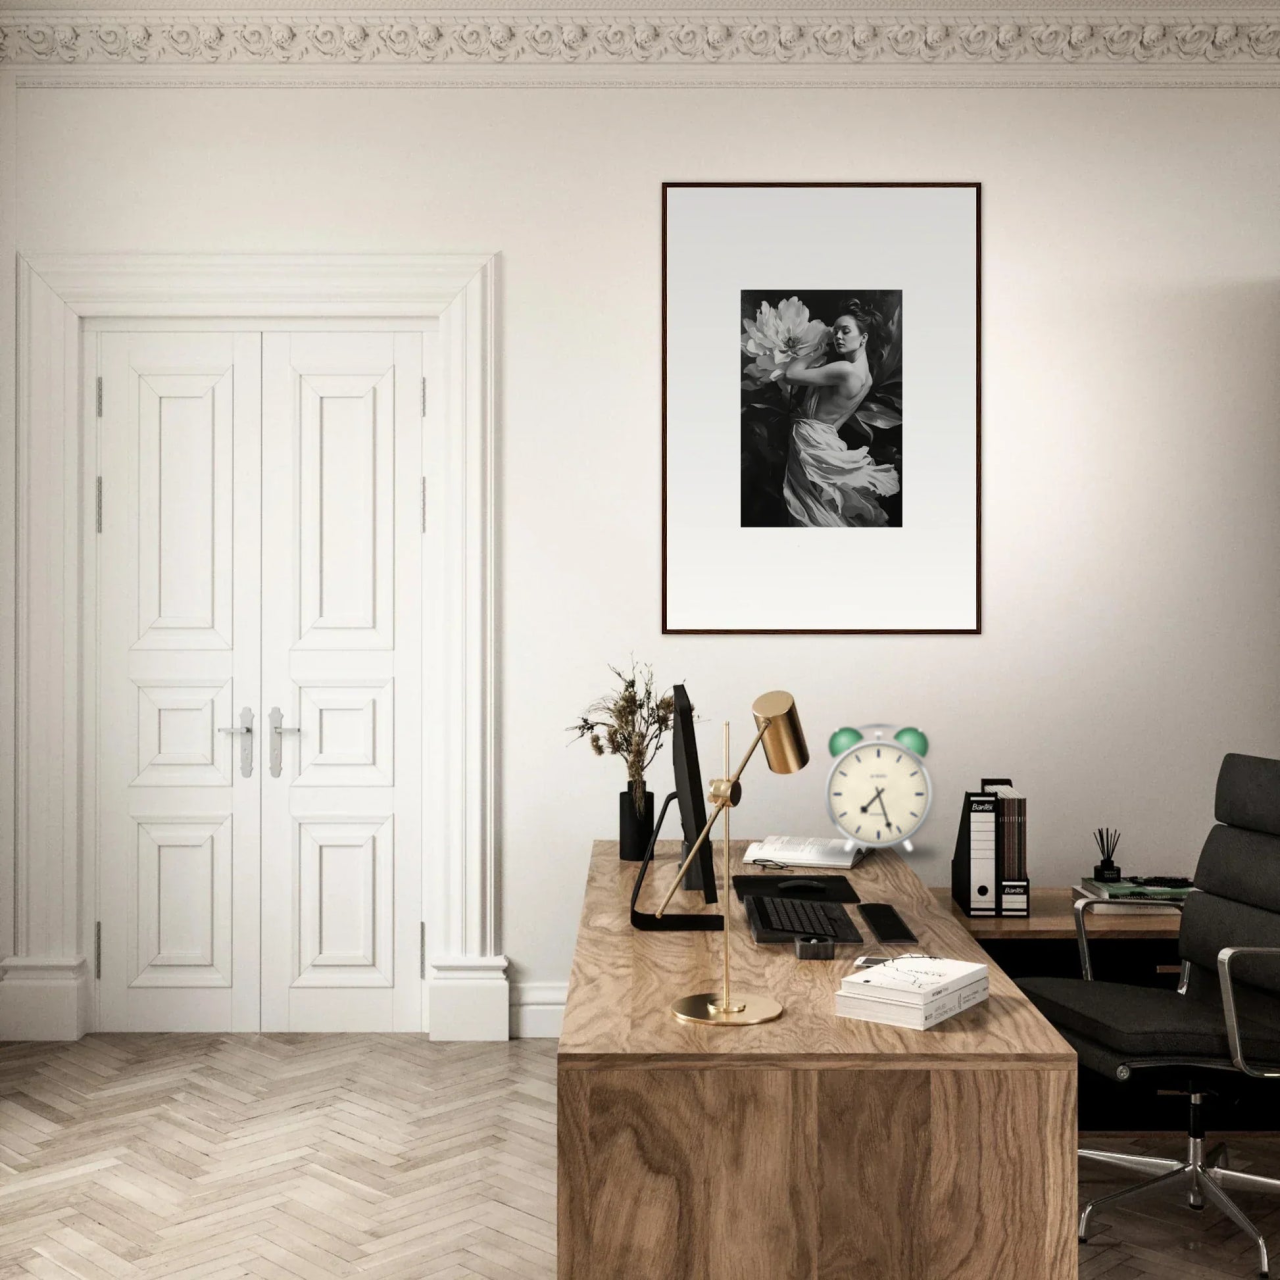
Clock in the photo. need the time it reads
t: 7:27
